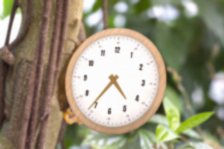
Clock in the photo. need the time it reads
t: 4:36
